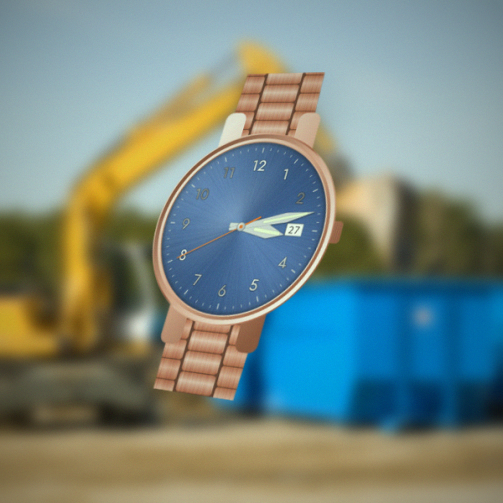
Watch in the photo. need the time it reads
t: 3:12:40
